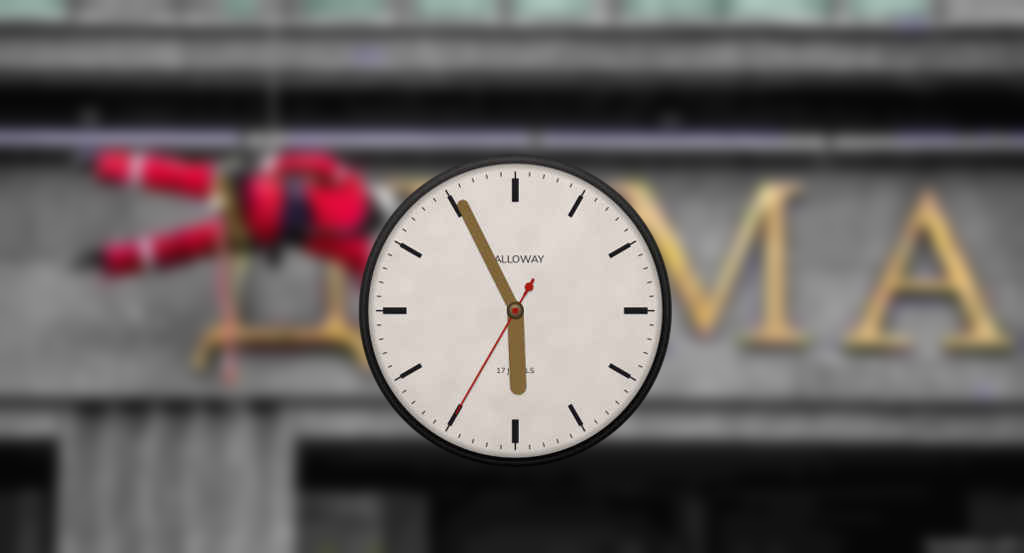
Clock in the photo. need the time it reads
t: 5:55:35
